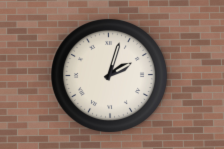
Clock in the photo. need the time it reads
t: 2:03
